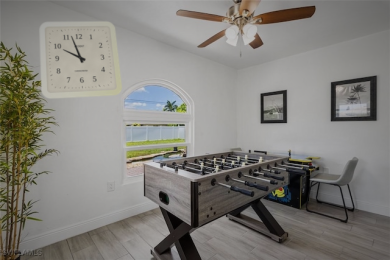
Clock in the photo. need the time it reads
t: 9:57
